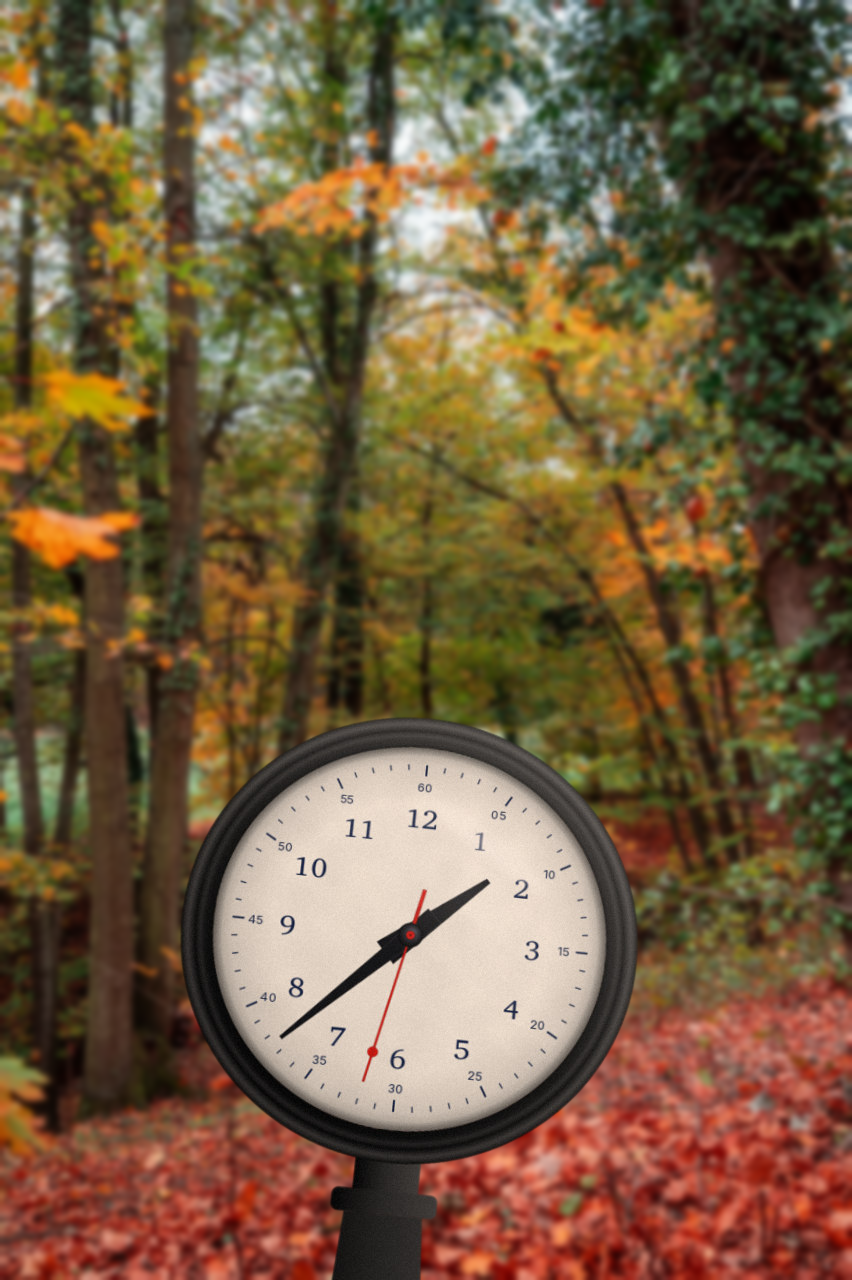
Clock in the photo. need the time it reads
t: 1:37:32
